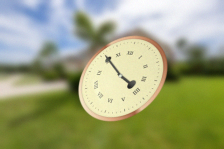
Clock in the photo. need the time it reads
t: 3:51
